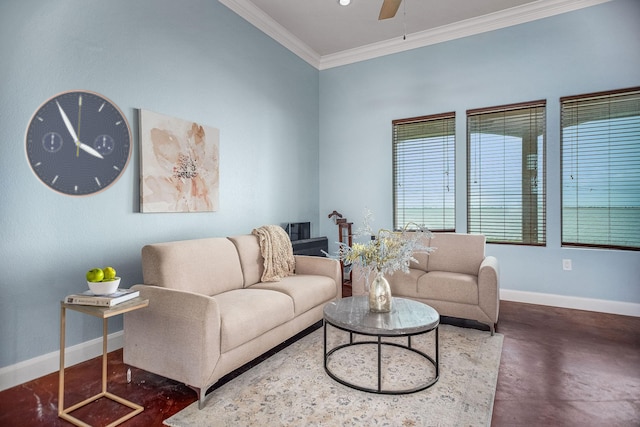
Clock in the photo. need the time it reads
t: 3:55
